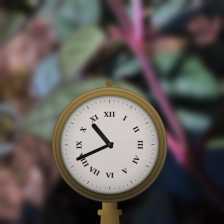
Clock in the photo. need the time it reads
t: 10:41
